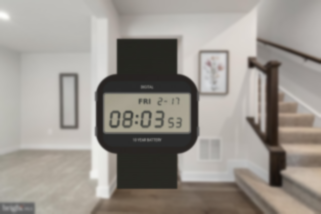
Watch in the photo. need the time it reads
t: 8:03:53
